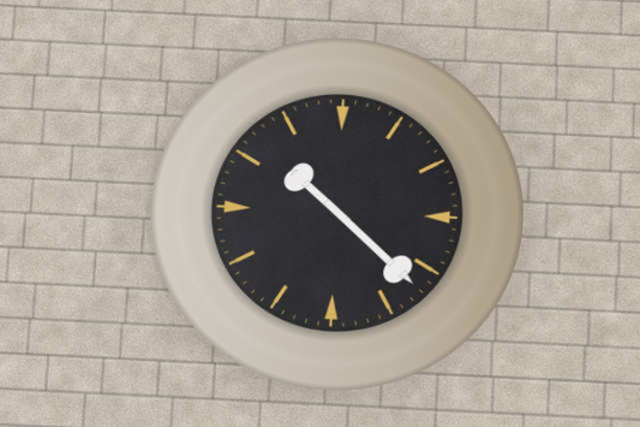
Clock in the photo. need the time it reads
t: 10:22
